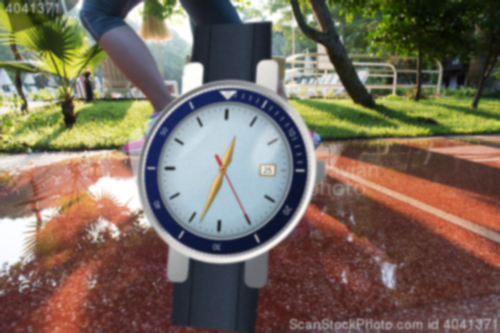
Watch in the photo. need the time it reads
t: 12:33:25
